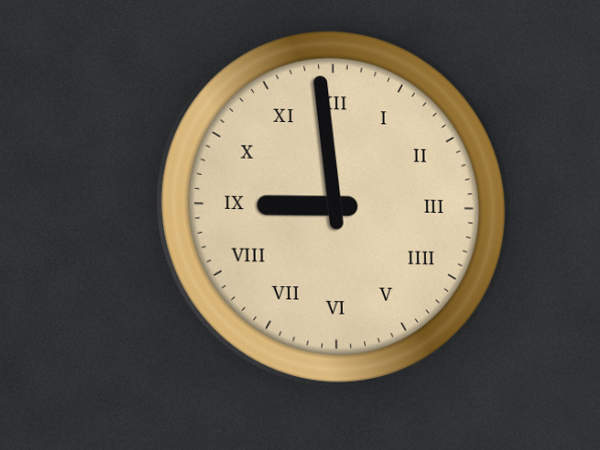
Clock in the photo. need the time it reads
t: 8:59
